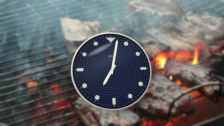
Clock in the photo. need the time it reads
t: 7:02
